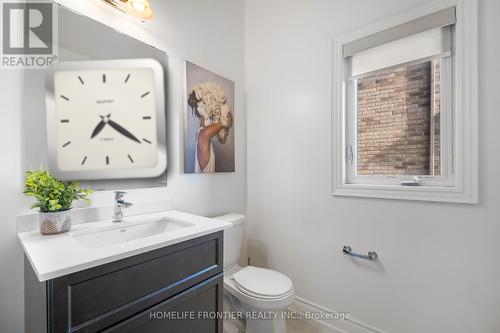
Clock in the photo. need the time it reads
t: 7:21
